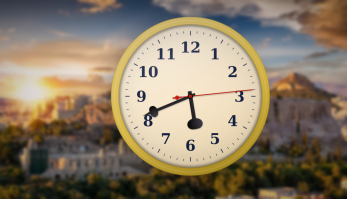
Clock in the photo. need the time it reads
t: 5:41:14
